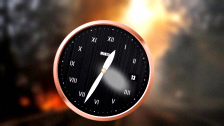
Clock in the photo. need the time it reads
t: 12:33
